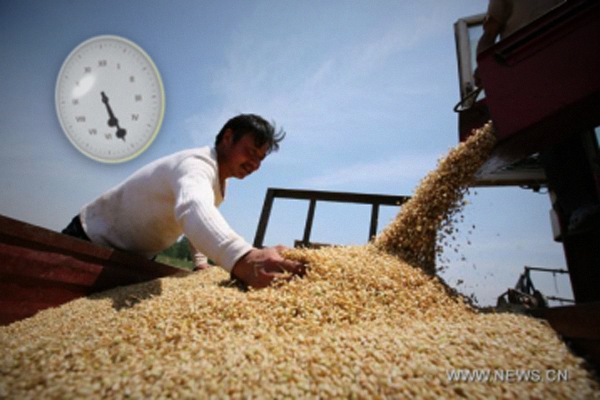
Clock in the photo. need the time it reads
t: 5:26
